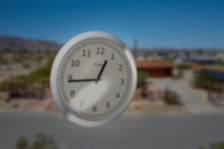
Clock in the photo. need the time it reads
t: 12:44
